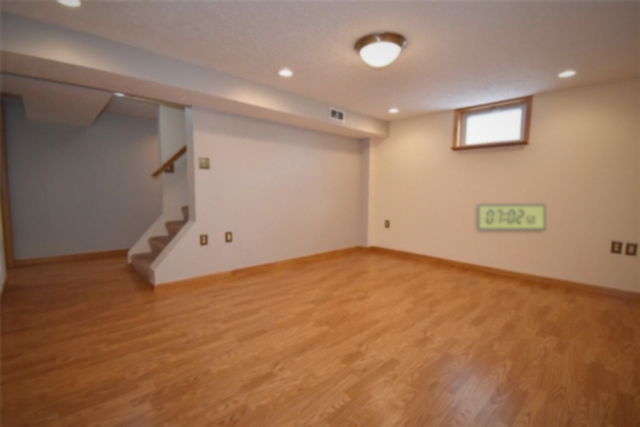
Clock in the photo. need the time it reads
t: 7:02
